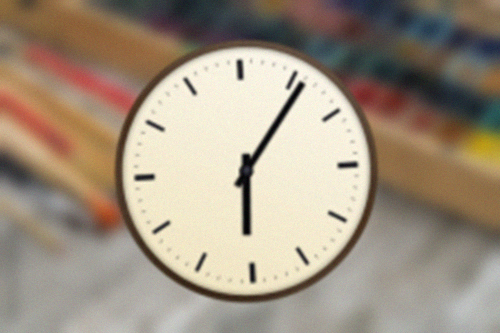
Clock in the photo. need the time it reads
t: 6:06
